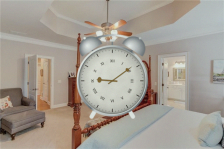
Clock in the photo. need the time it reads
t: 9:09
